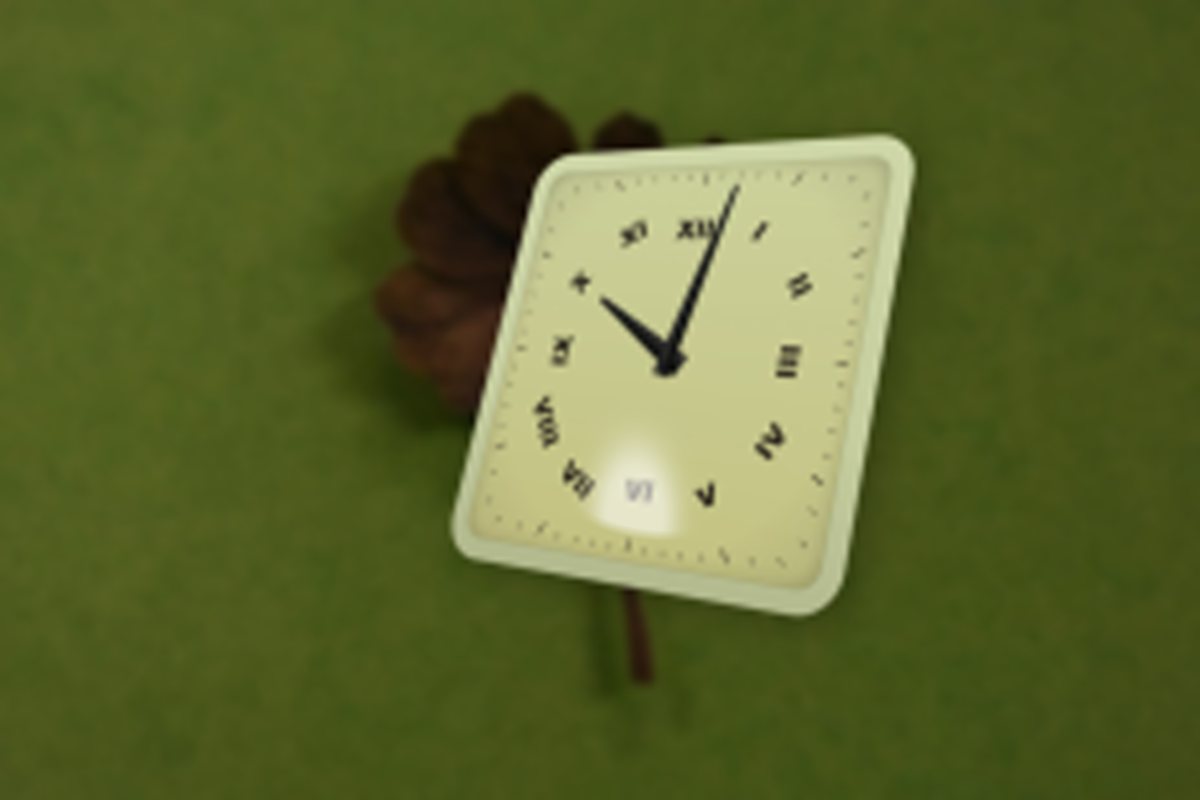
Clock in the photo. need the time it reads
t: 10:02
